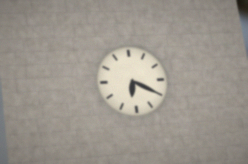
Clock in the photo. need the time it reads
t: 6:20
